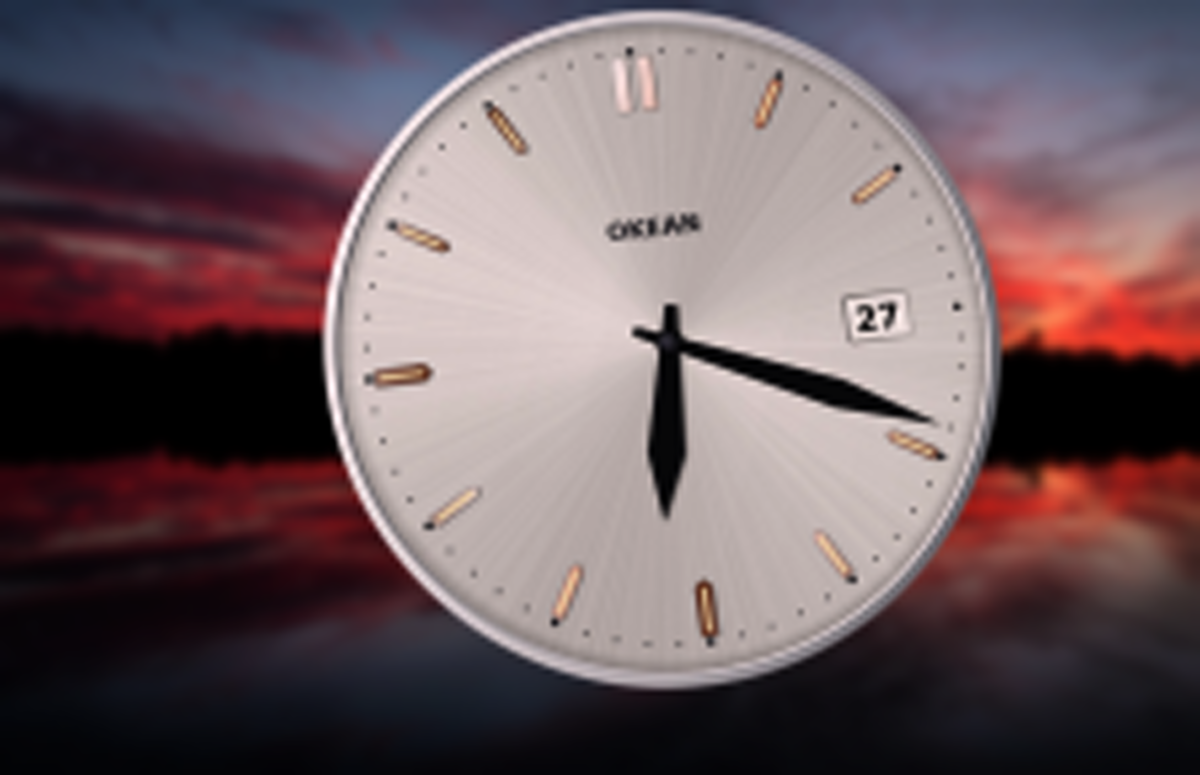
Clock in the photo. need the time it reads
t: 6:19
